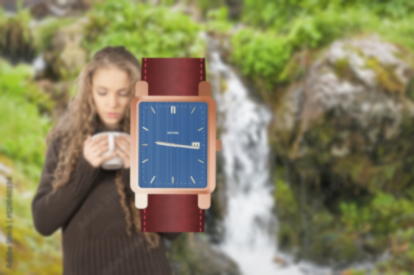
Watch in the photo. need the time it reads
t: 9:16
